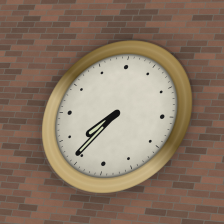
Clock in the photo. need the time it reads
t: 7:36
